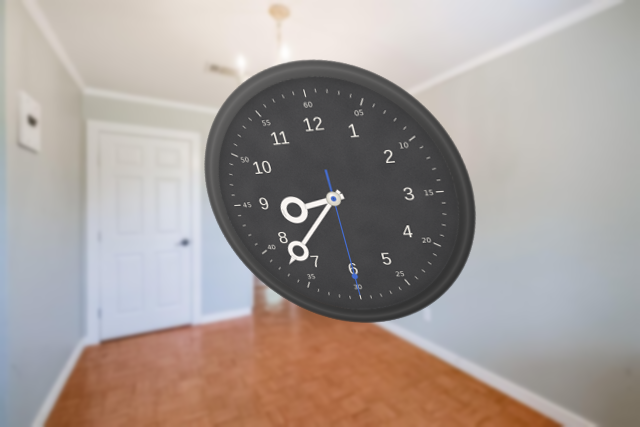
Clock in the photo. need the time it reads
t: 8:37:30
